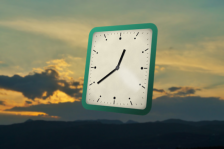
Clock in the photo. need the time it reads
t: 12:39
